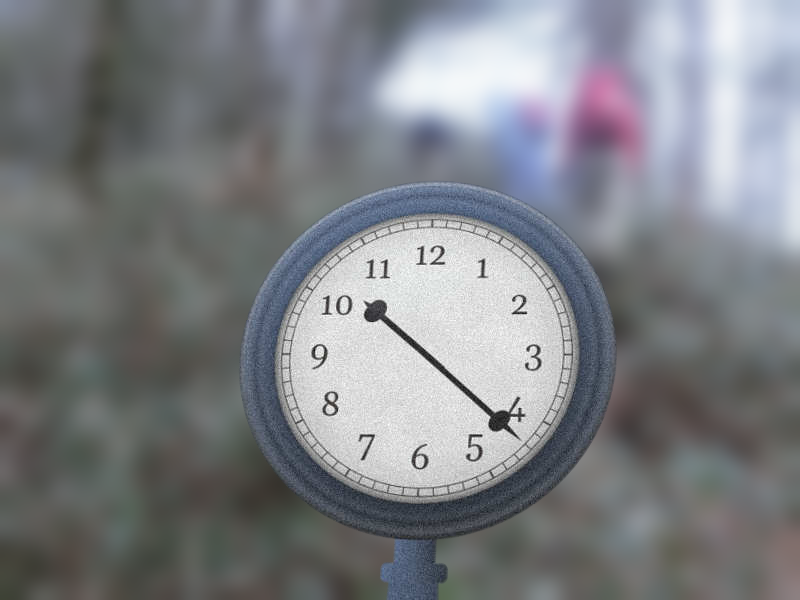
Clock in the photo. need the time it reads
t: 10:22
